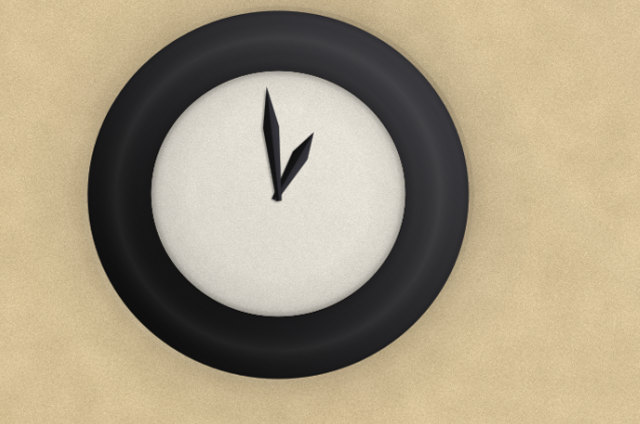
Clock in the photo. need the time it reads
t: 12:59
